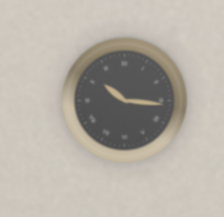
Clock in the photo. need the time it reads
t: 10:16
